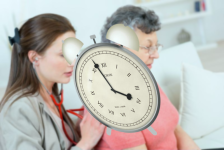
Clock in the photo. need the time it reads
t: 3:57
